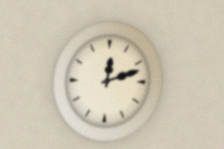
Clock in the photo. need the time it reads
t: 12:12
